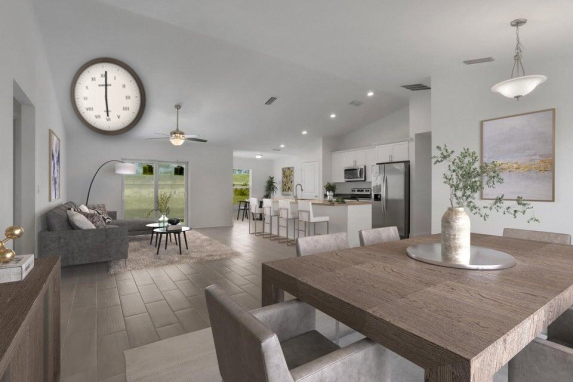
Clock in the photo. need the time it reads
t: 6:01
